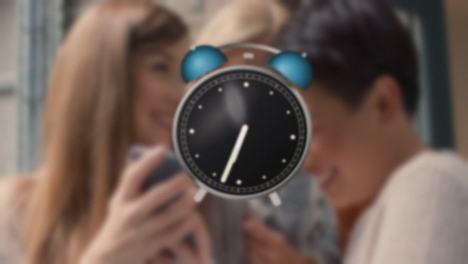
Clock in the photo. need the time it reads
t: 6:33
